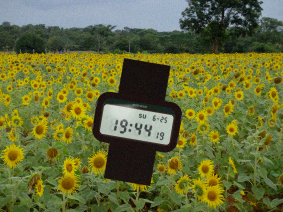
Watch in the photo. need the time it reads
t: 19:44:19
